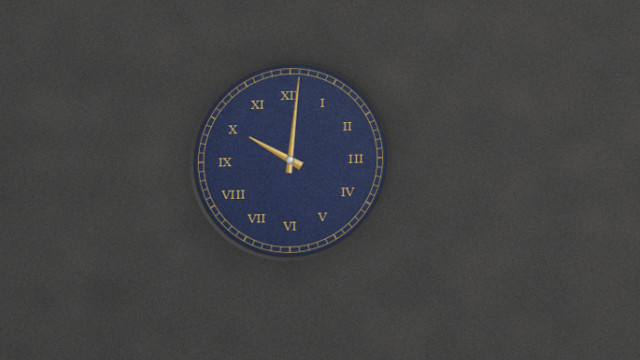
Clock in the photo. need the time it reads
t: 10:01
